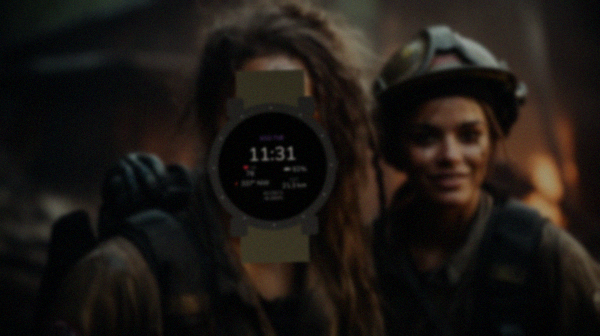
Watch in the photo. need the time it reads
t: 11:31
